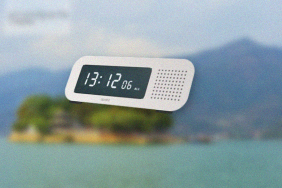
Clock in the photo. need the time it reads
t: 13:12:06
